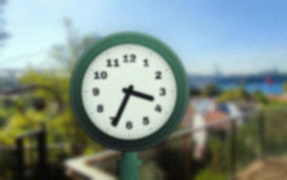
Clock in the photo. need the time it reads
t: 3:34
